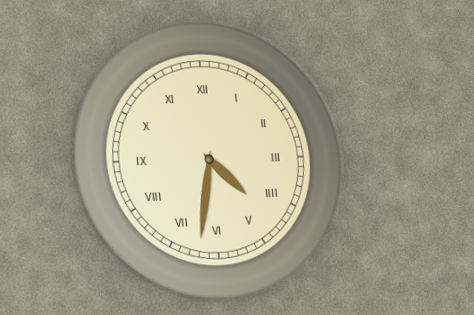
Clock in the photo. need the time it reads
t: 4:32
